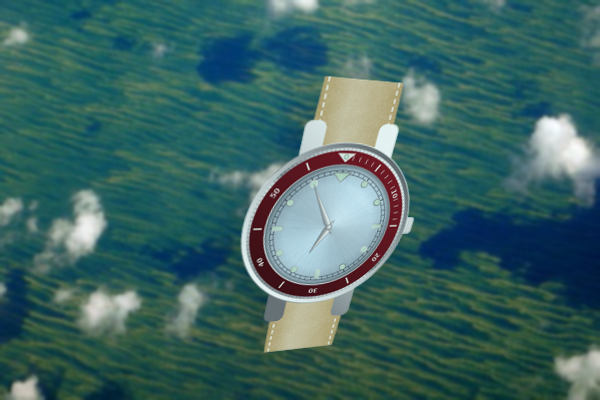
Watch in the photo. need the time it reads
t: 6:55
